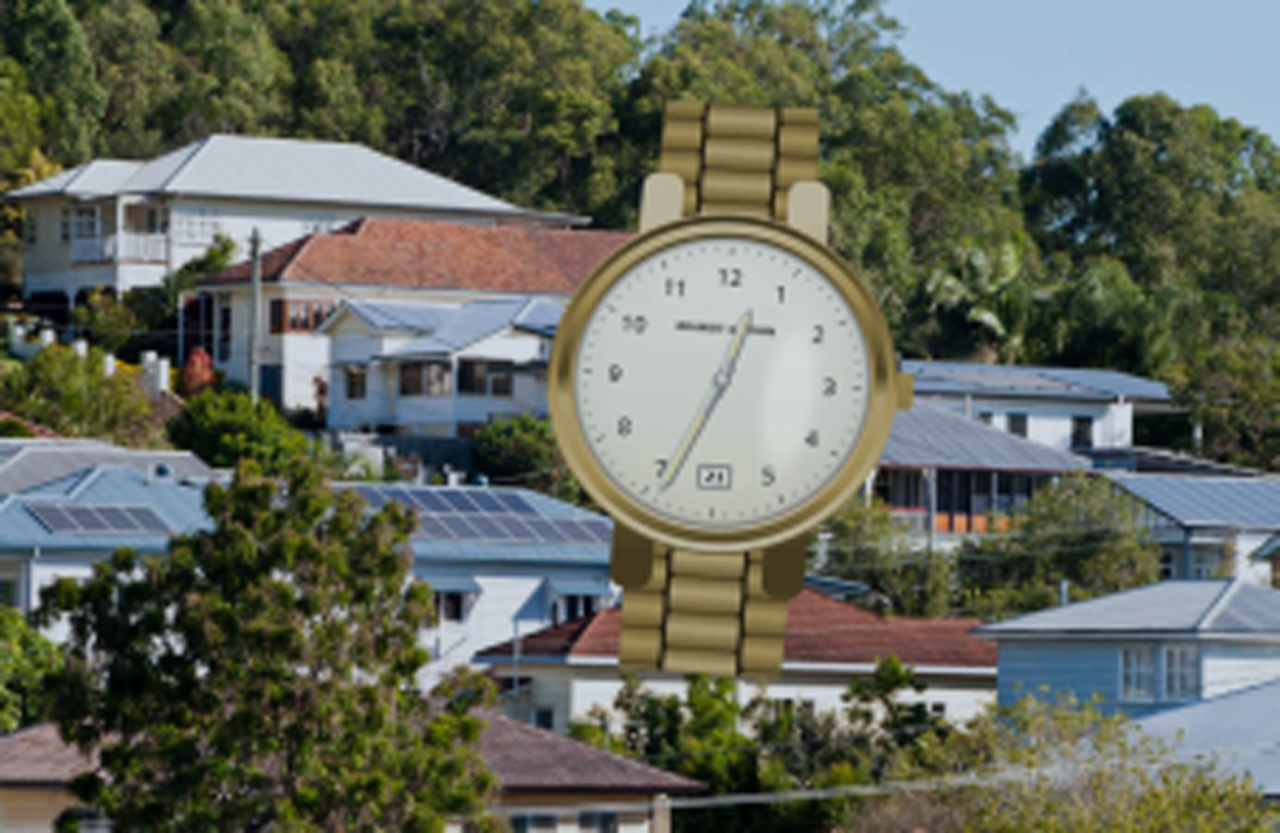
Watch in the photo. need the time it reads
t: 12:34
